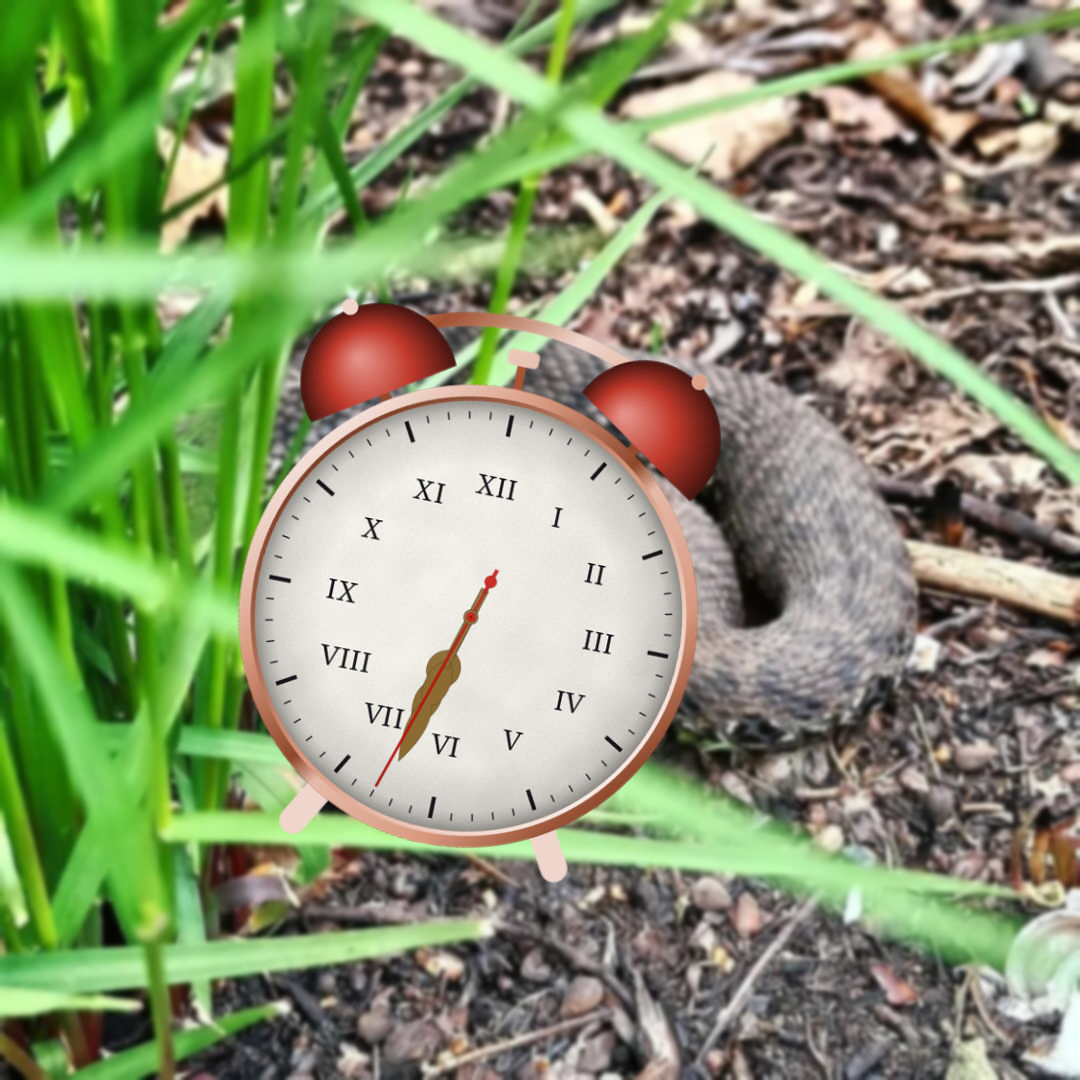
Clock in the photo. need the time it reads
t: 6:32:33
